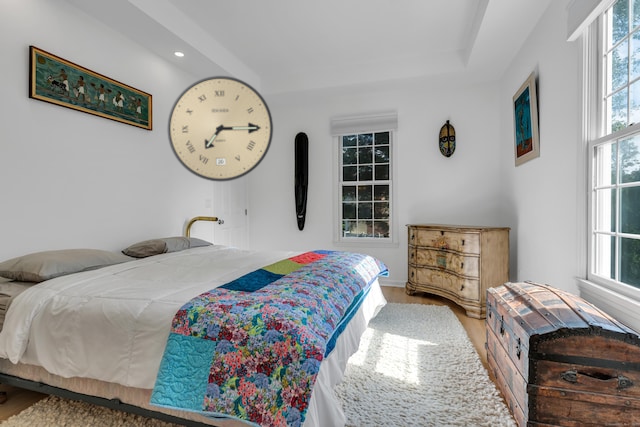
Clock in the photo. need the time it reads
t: 7:15
